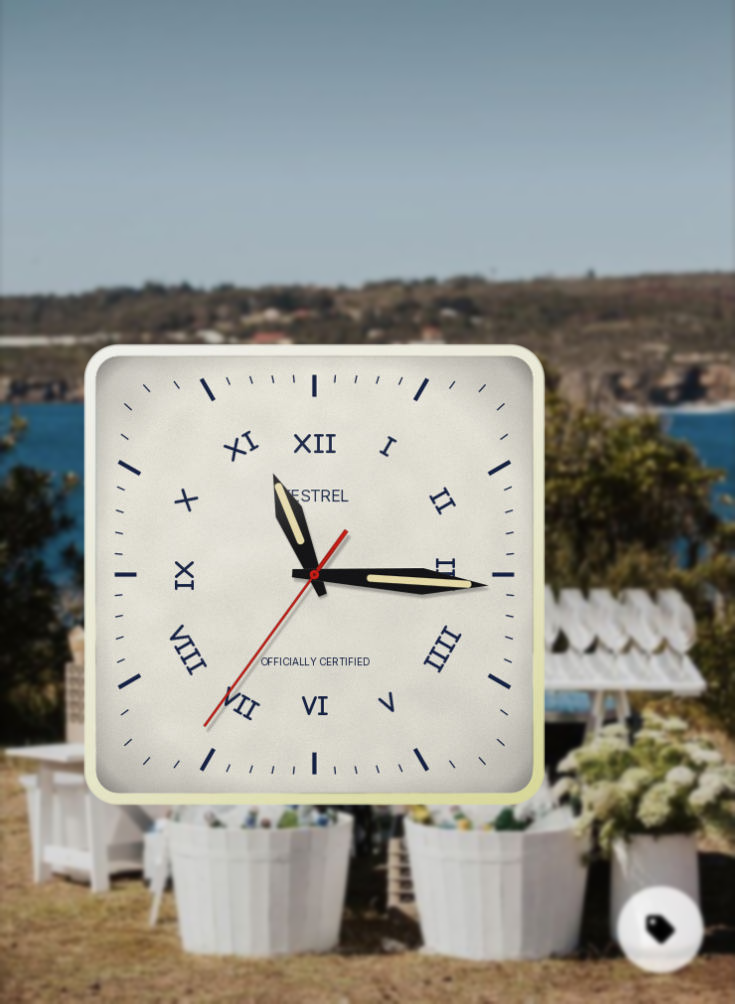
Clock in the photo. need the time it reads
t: 11:15:36
